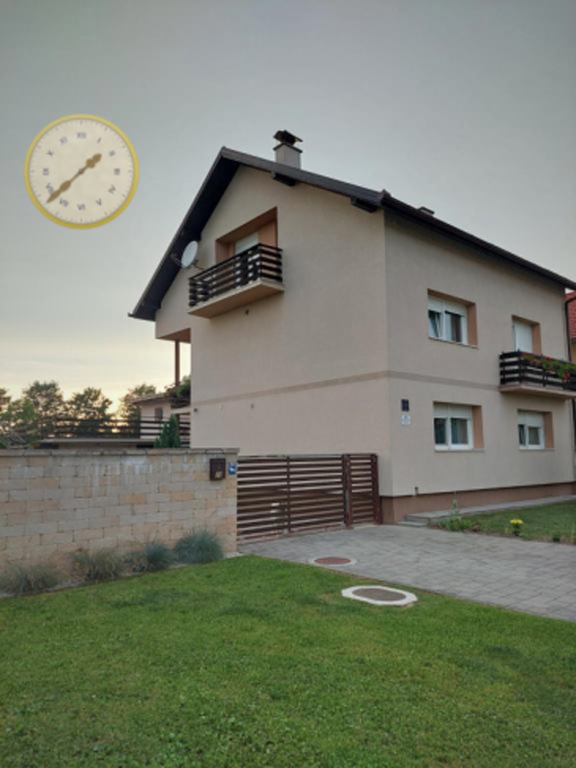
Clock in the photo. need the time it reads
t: 1:38
